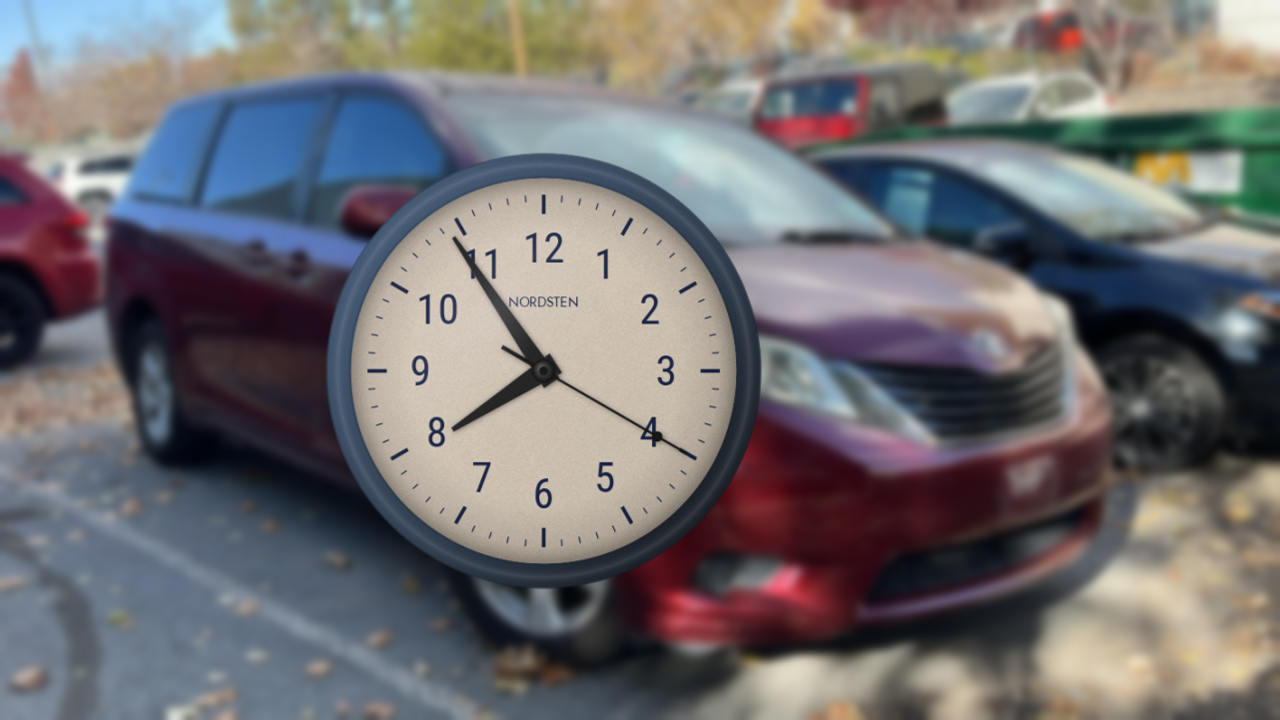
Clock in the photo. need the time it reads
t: 7:54:20
